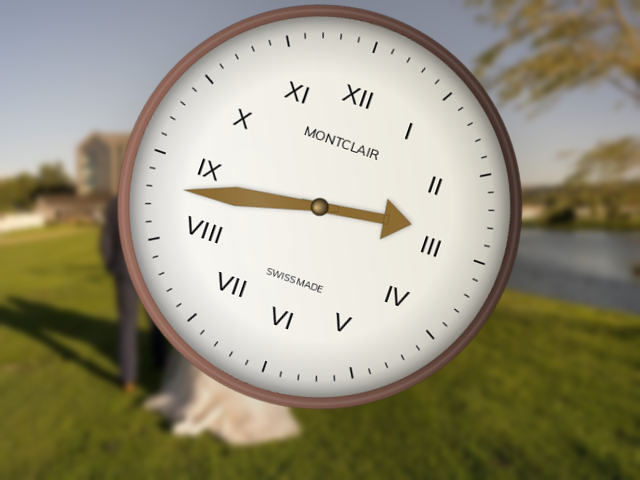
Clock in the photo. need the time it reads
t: 2:43
